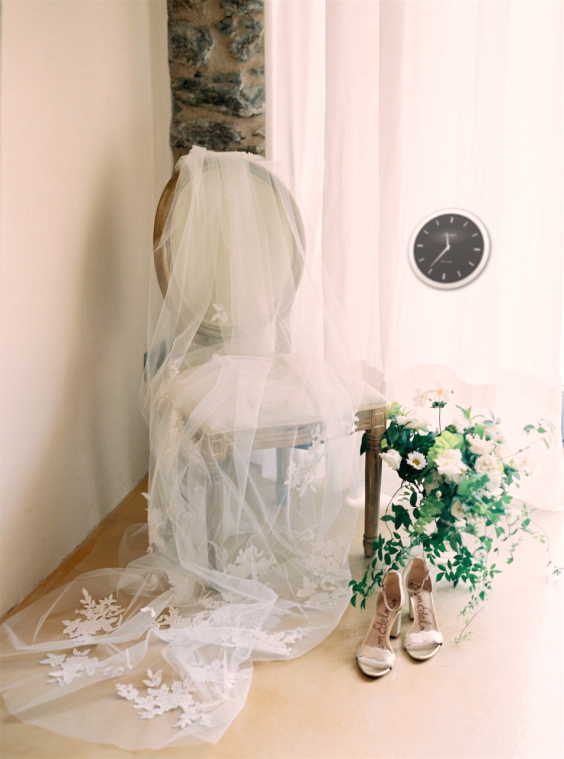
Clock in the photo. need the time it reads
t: 11:36
